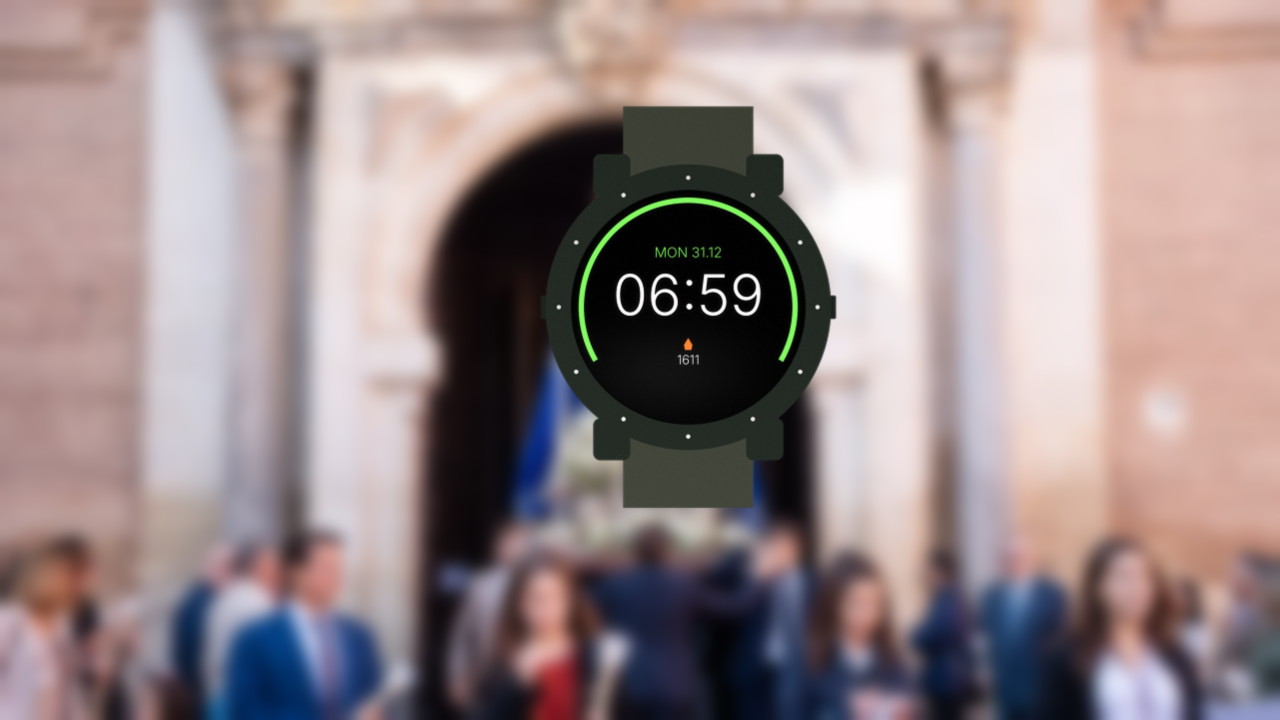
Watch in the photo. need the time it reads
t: 6:59
